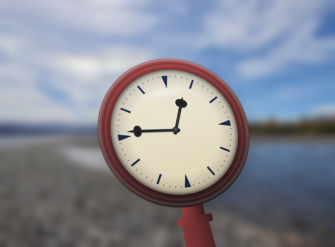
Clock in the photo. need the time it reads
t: 12:46
